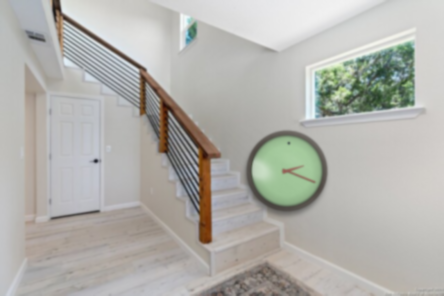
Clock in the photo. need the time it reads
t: 2:18
